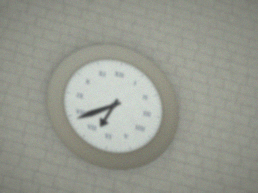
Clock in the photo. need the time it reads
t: 6:39
